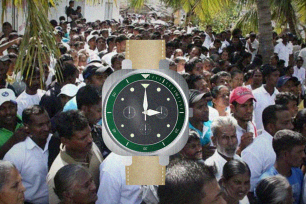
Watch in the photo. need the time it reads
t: 3:00
